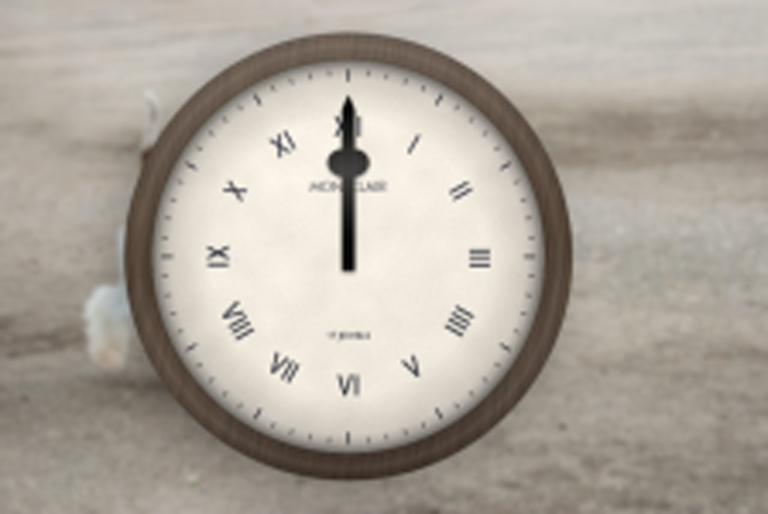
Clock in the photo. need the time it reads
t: 12:00
